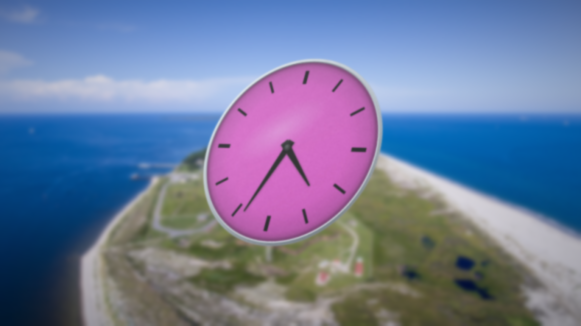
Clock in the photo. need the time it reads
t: 4:34
